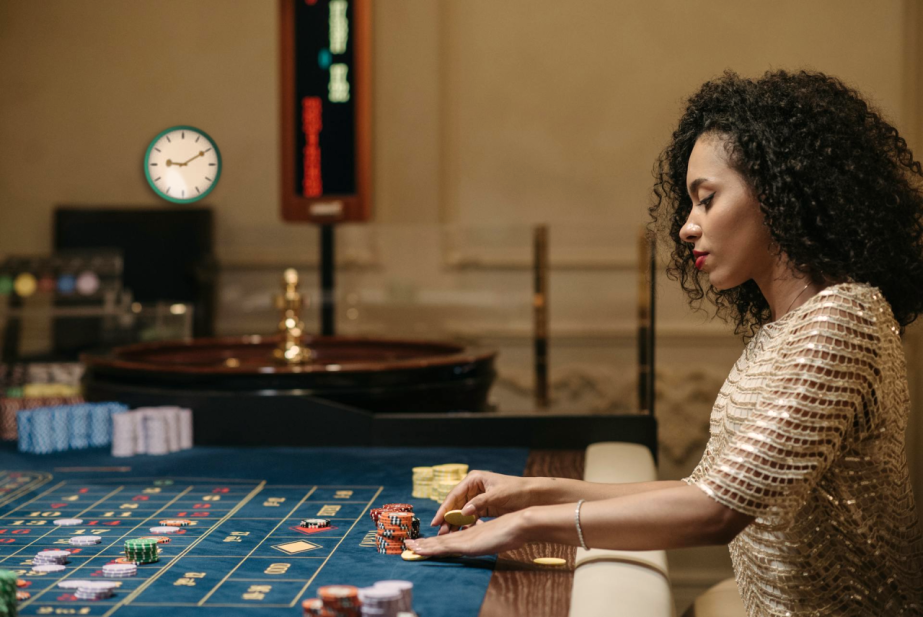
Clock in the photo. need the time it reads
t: 9:10
